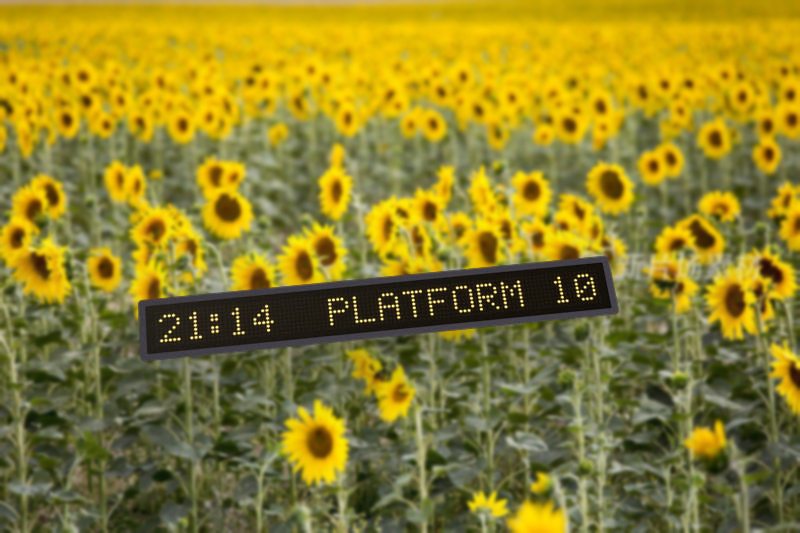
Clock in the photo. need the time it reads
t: 21:14
